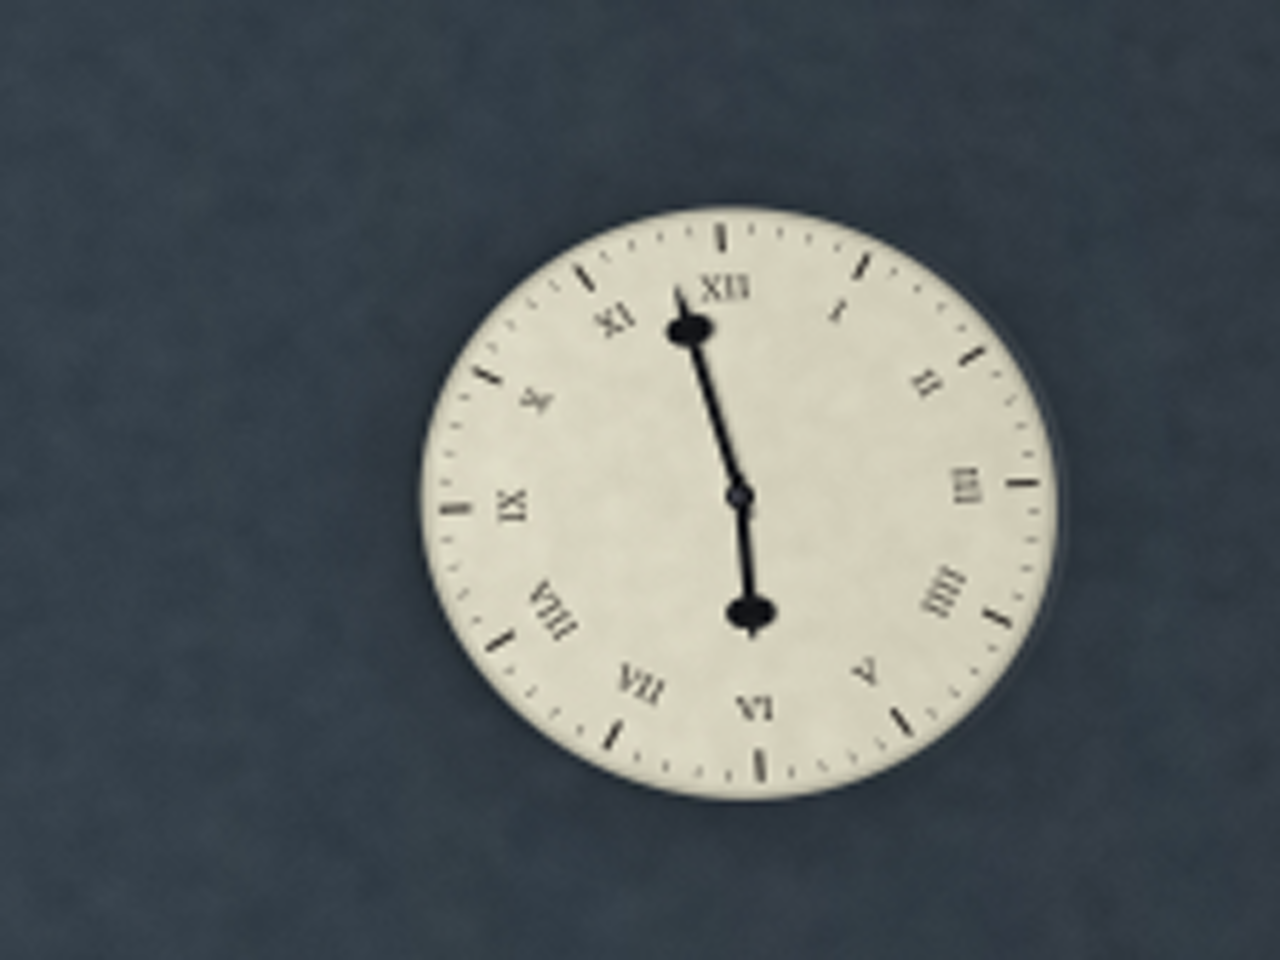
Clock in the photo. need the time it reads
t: 5:58
